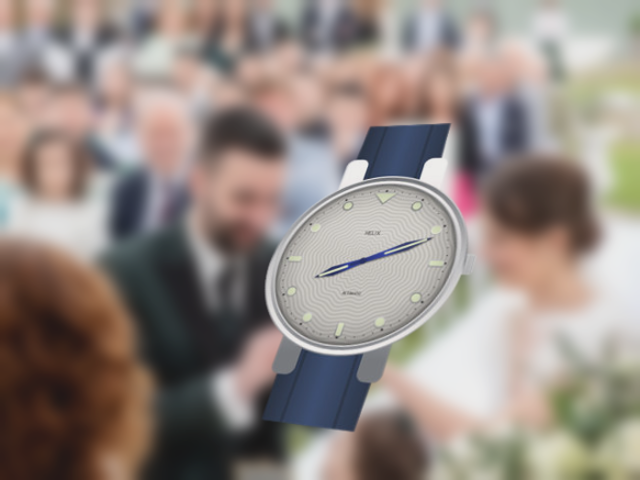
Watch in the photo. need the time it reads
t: 8:11
